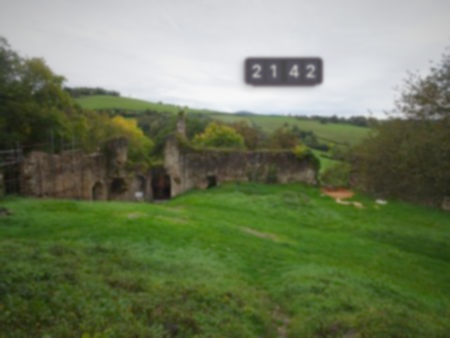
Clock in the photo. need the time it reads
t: 21:42
